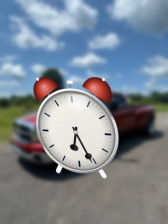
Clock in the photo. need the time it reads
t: 6:26
